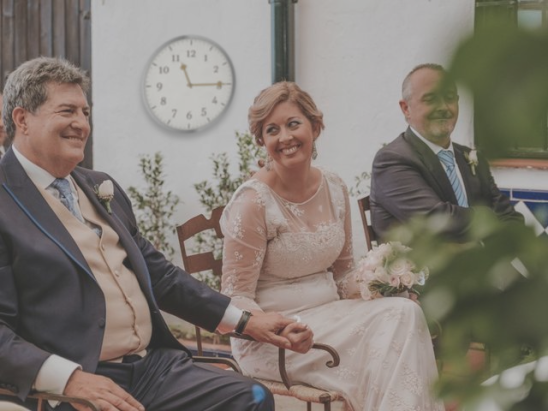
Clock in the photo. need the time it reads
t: 11:15
